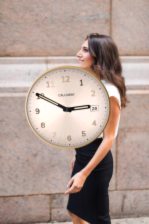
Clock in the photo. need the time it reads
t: 2:50
